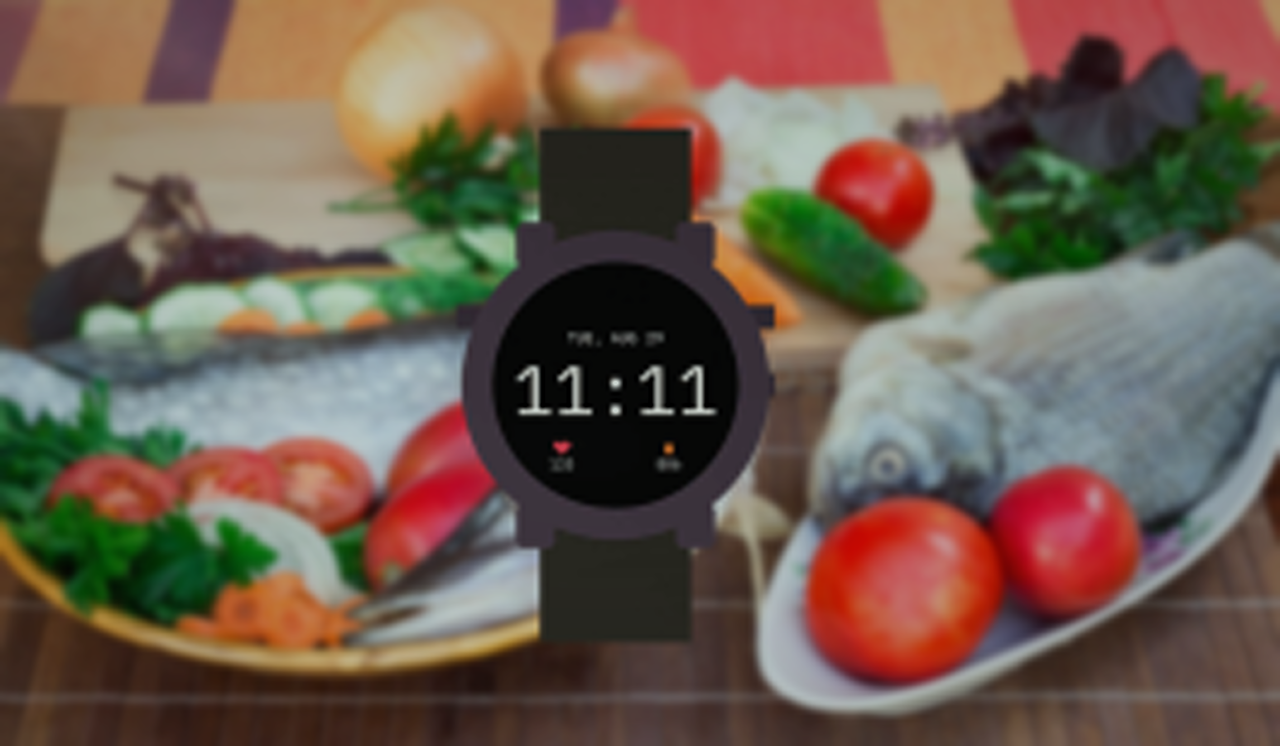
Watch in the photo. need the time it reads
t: 11:11
